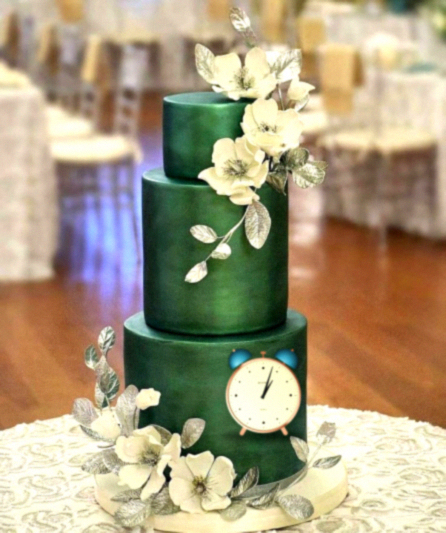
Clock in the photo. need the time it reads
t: 1:03
